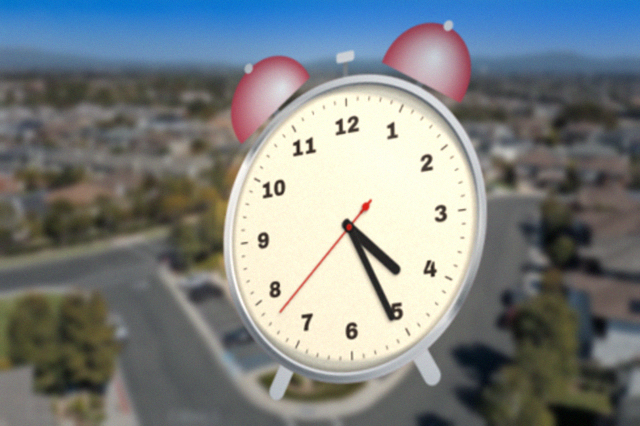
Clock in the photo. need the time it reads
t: 4:25:38
